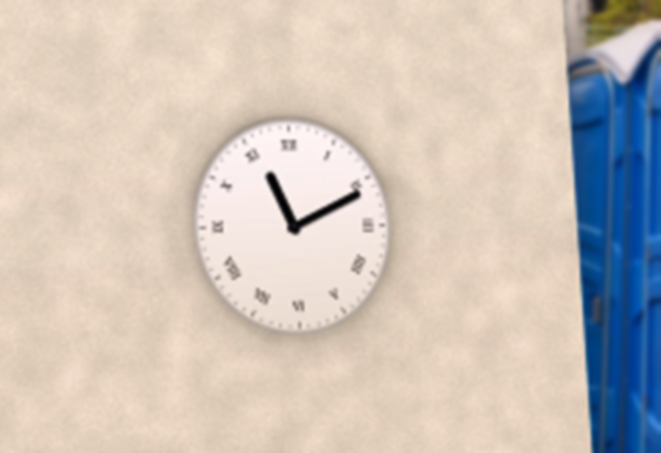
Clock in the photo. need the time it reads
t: 11:11
